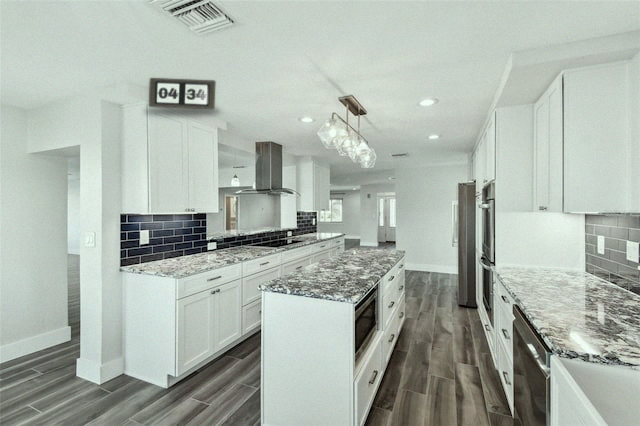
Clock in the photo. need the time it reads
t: 4:34
